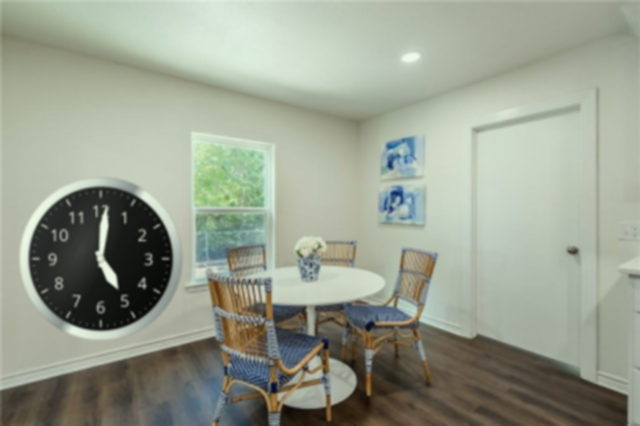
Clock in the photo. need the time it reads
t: 5:01
